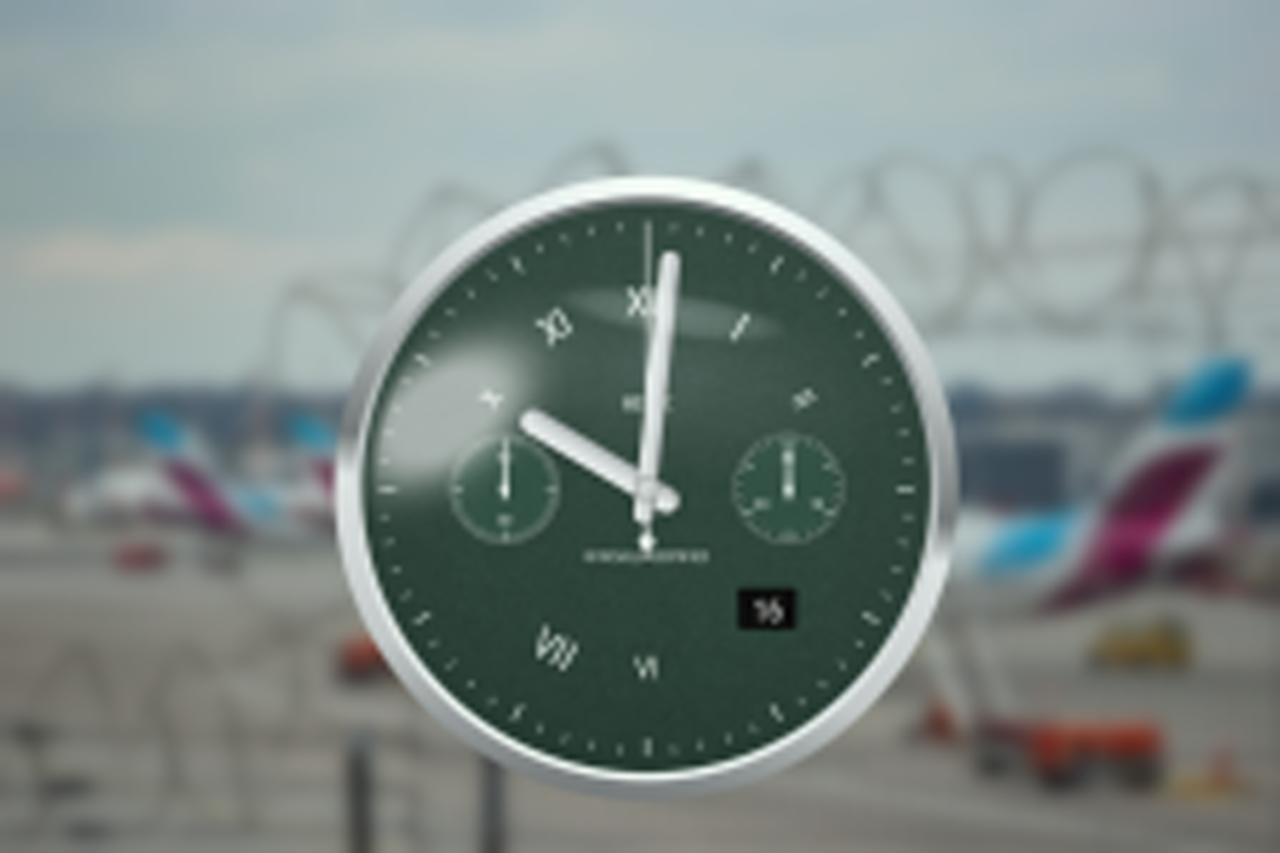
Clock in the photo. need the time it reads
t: 10:01
